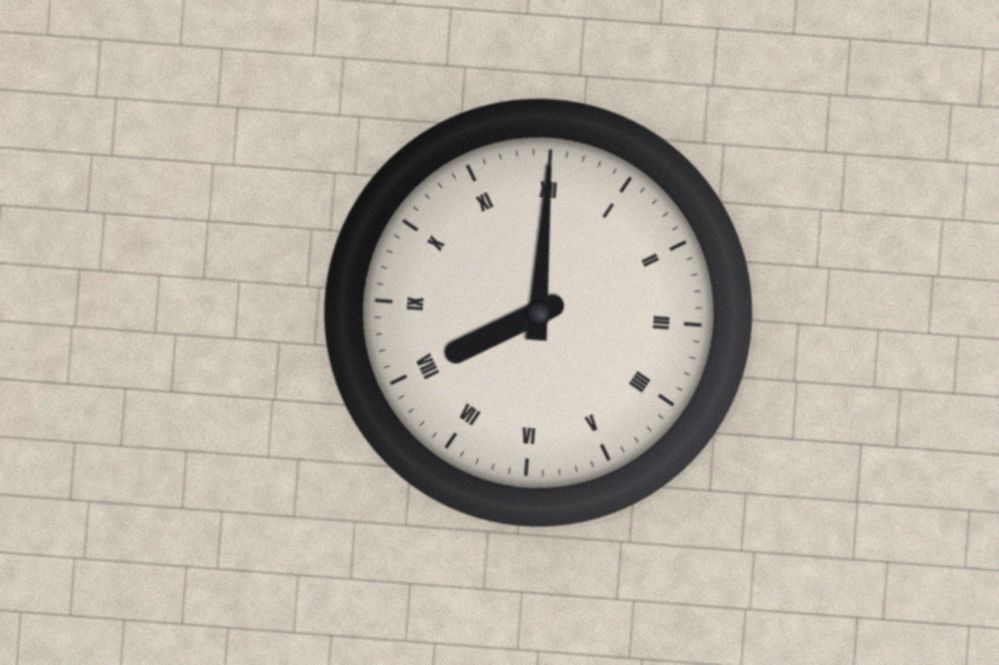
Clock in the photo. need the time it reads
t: 8:00
